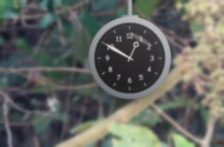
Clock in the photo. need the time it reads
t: 12:50
